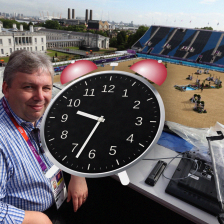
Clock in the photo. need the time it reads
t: 9:33
